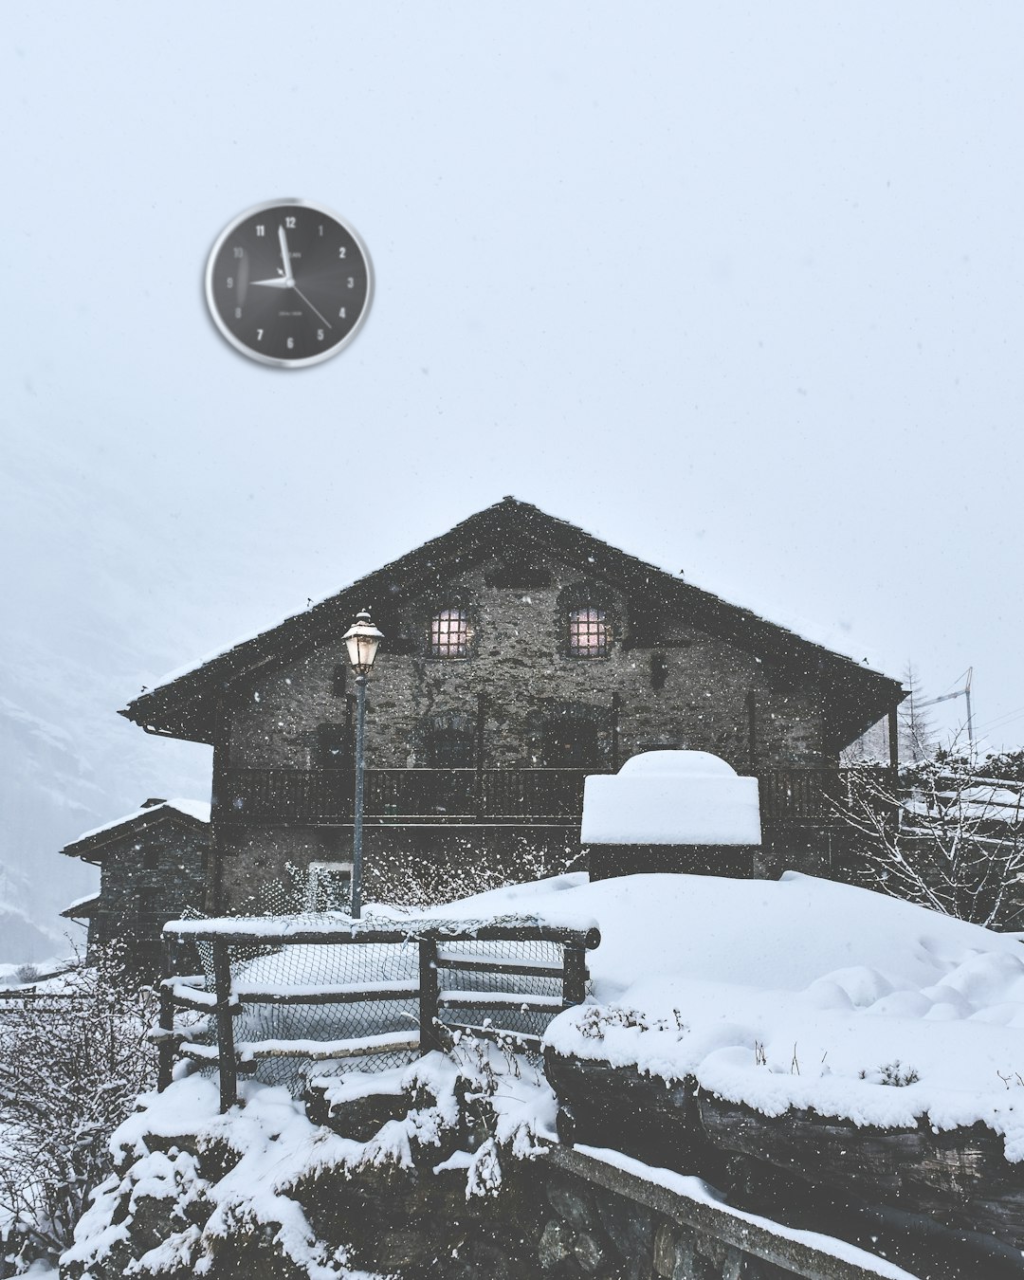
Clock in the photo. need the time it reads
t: 8:58:23
